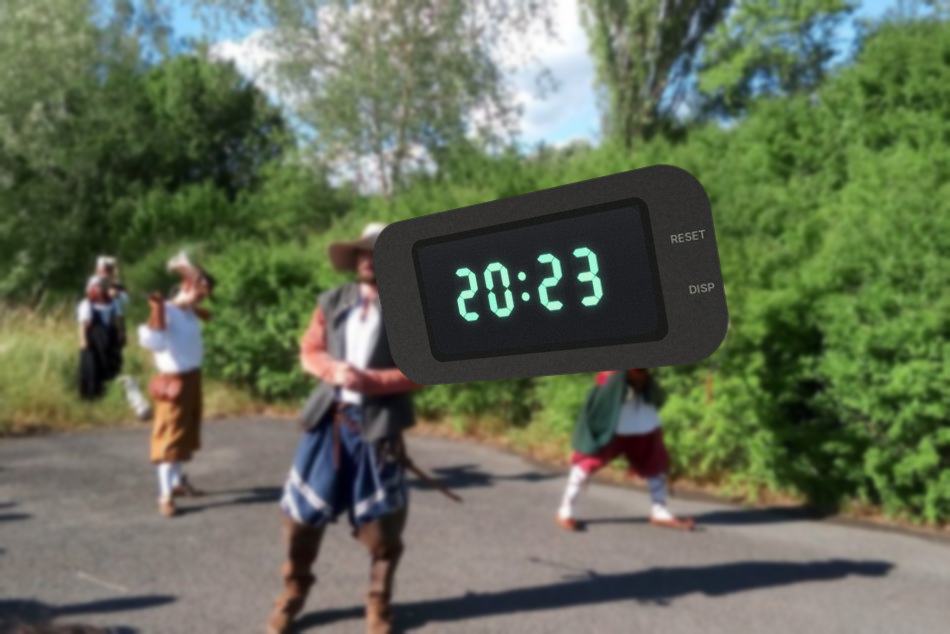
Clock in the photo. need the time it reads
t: 20:23
